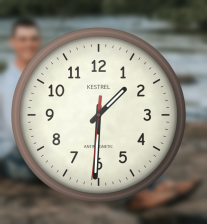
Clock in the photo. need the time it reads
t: 1:30:31
